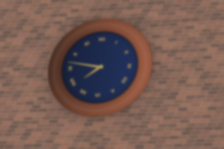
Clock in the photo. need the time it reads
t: 7:47
